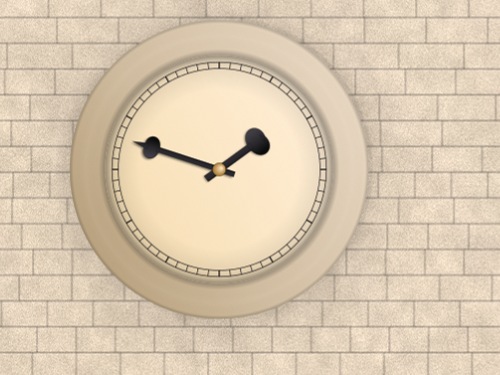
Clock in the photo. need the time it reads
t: 1:48
